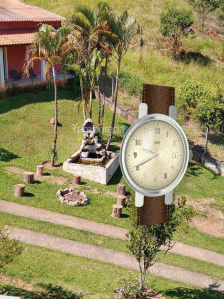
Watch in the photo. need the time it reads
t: 9:41
